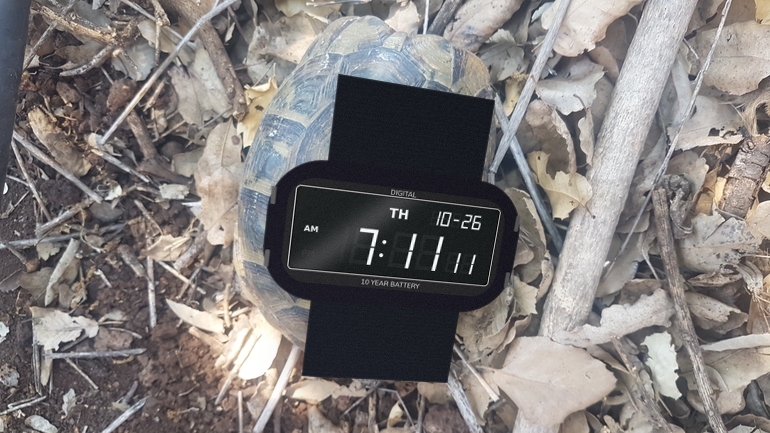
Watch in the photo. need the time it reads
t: 7:11:11
